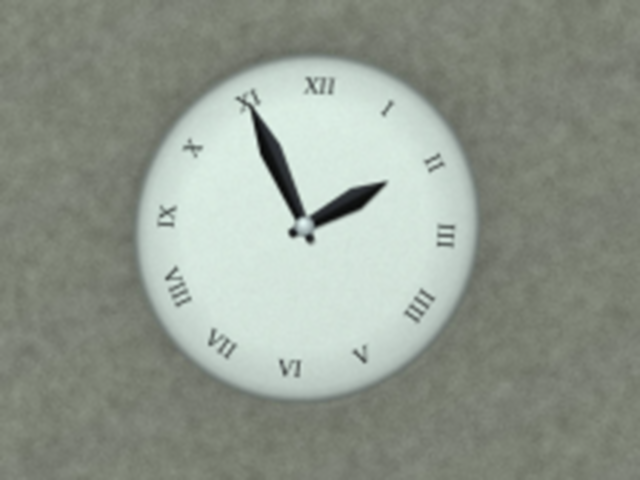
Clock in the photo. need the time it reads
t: 1:55
